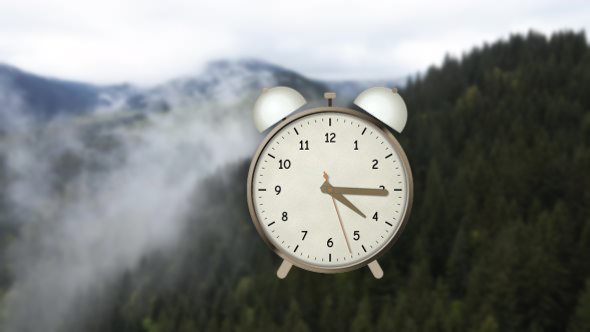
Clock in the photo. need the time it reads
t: 4:15:27
